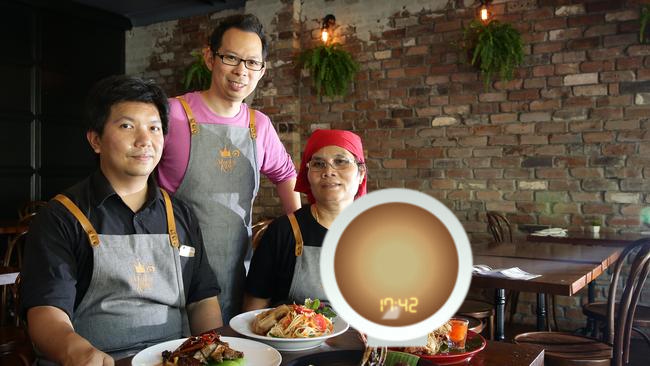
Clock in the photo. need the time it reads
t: 17:42
